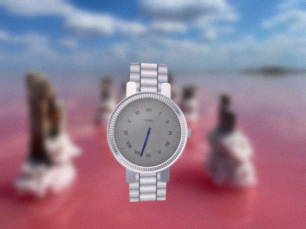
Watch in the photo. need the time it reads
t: 6:33
